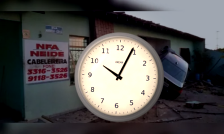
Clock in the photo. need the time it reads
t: 10:04
